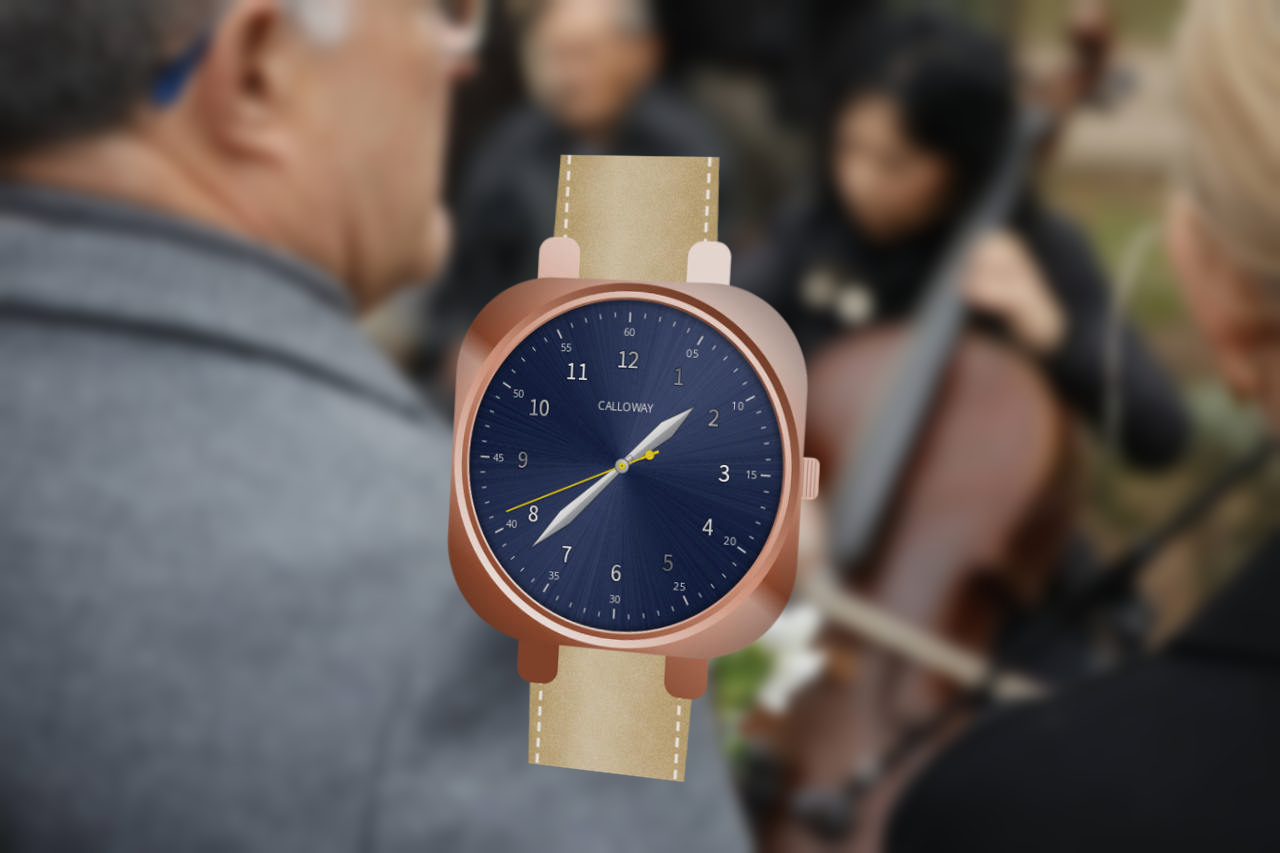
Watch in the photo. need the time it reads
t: 1:37:41
